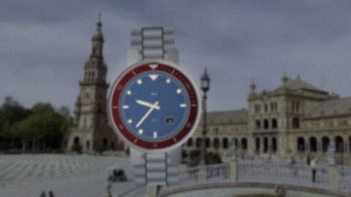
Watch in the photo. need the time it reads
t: 9:37
